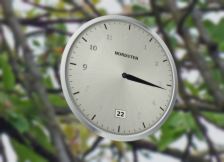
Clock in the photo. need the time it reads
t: 3:16
